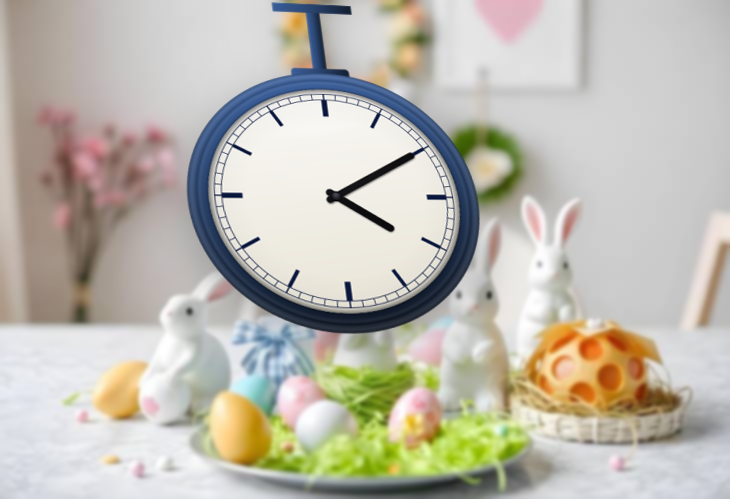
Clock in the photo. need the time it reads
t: 4:10
